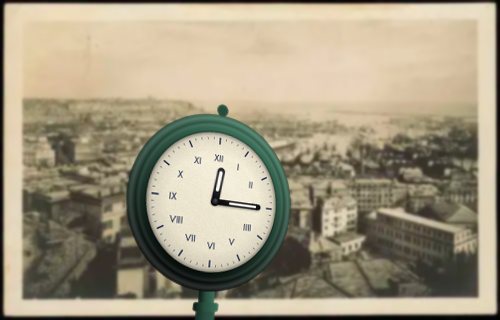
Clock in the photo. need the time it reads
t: 12:15
